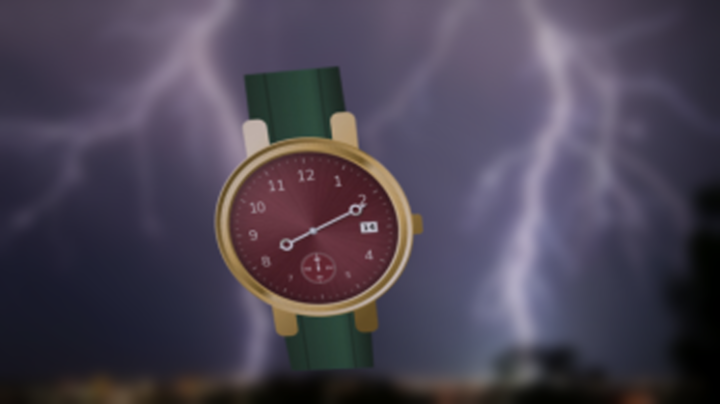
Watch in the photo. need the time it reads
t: 8:11
